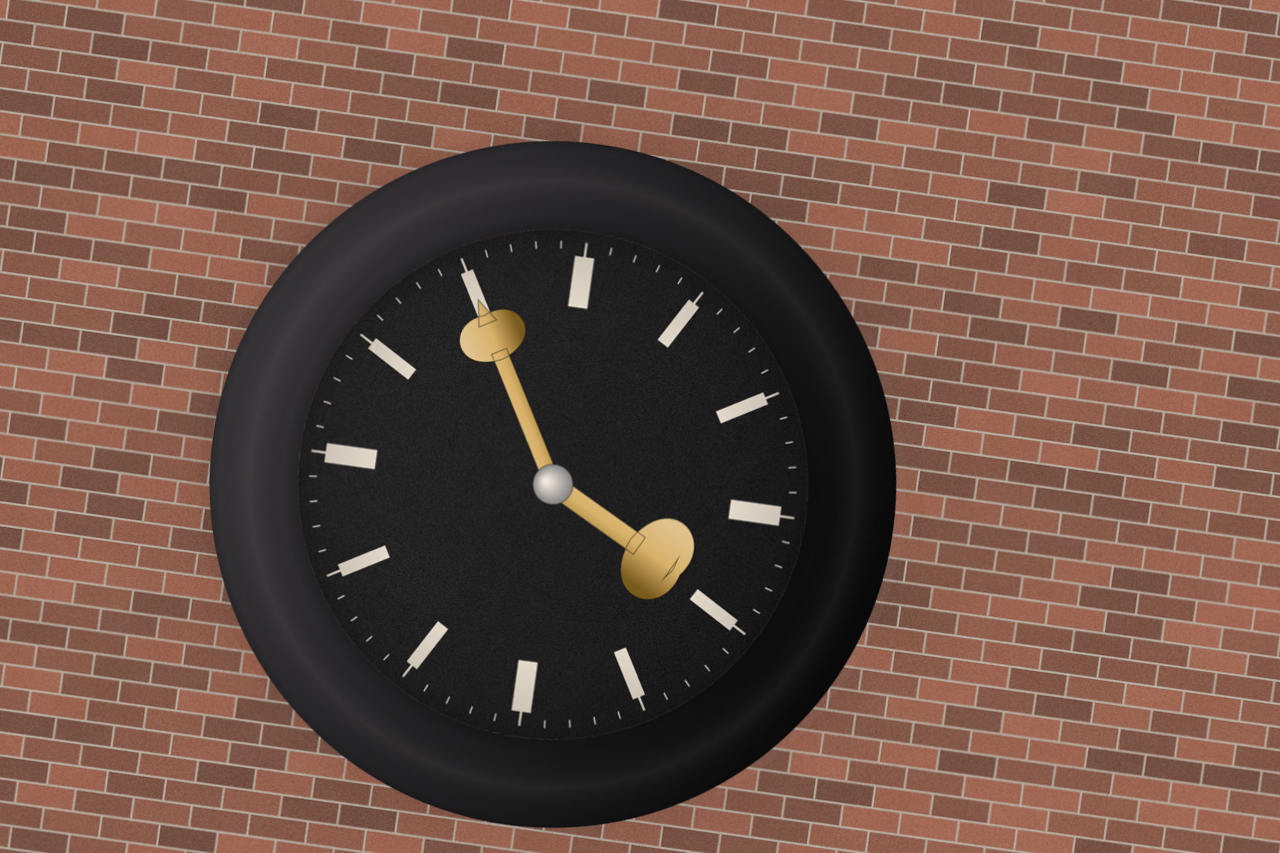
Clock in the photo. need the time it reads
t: 3:55
